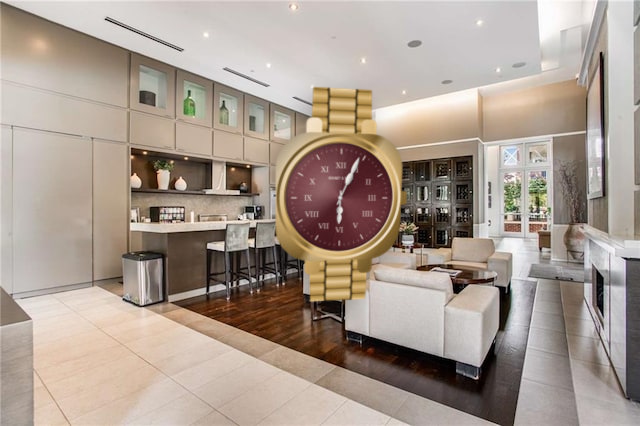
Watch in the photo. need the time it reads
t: 6:04
